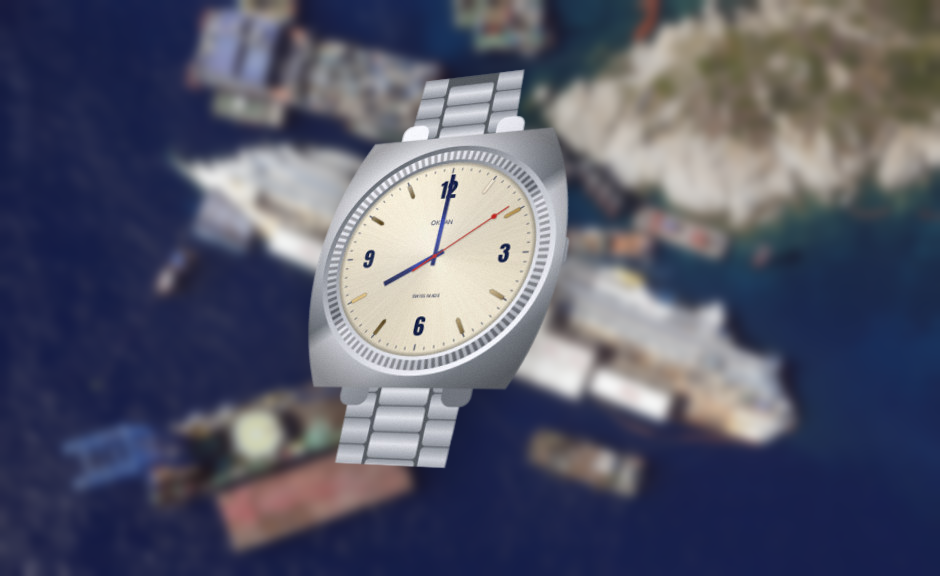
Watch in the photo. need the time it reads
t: 8:00:09
